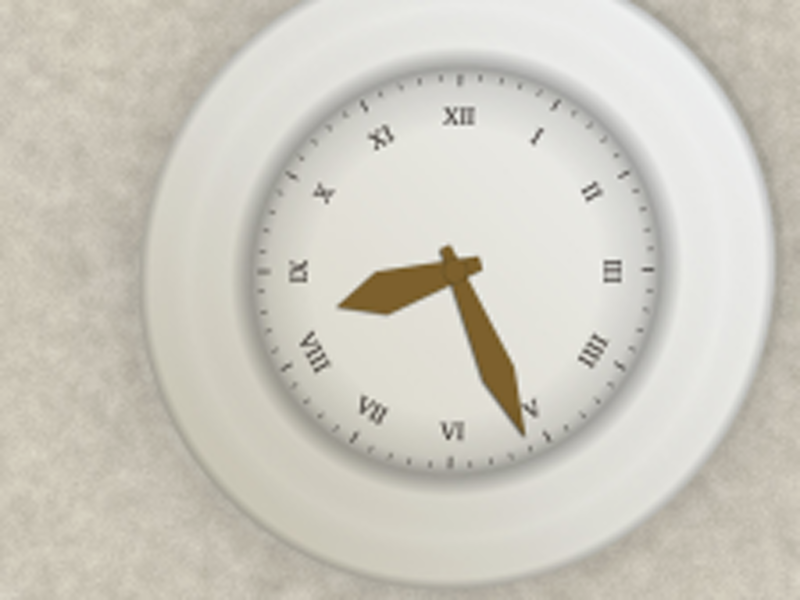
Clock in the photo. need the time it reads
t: 8:26
